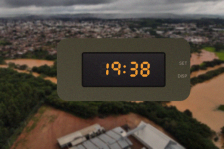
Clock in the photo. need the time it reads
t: 19:38
